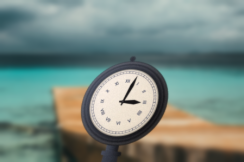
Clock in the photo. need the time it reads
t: 3:03
